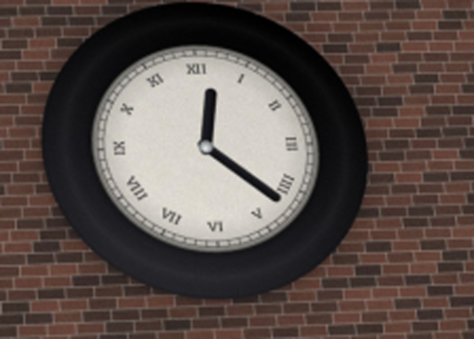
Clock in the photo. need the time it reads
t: 12:22
